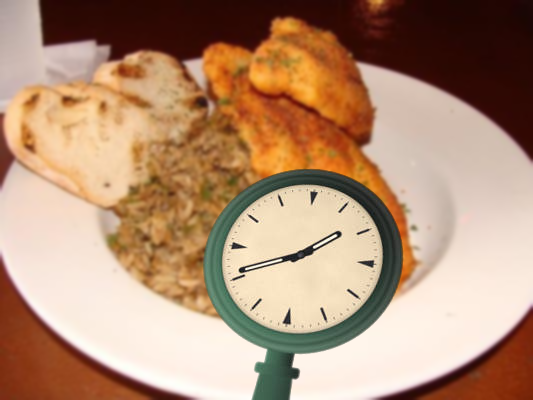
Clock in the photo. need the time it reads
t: 1:41
